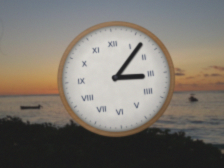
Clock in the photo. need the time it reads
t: 3:07
